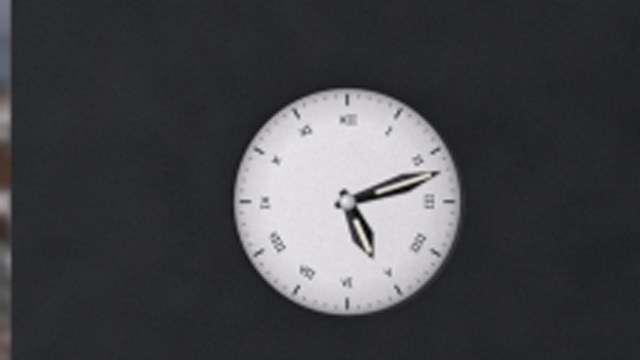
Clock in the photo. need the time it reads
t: 5:12
